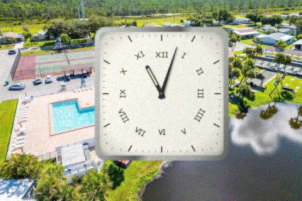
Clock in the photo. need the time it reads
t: 11:03
